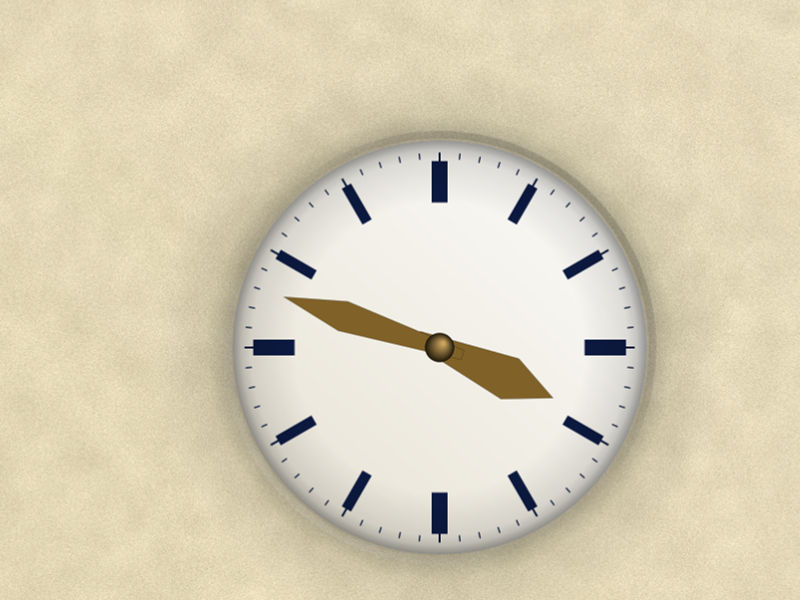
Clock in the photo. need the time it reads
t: 3:48
